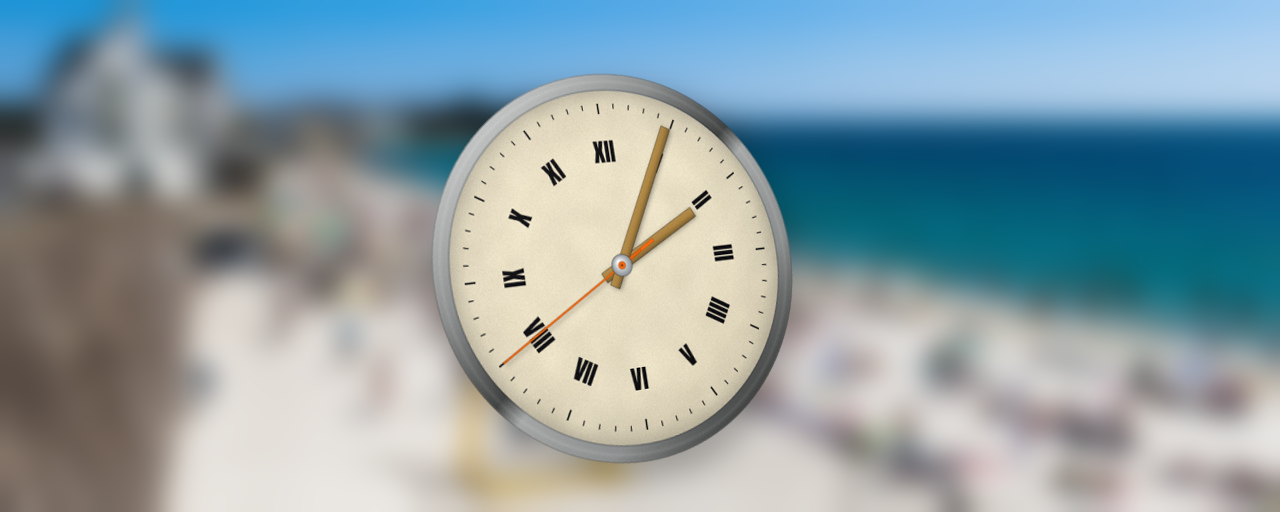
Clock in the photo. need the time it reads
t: 2:04:40
